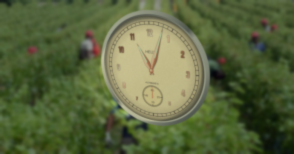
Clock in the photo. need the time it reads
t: 11:03
